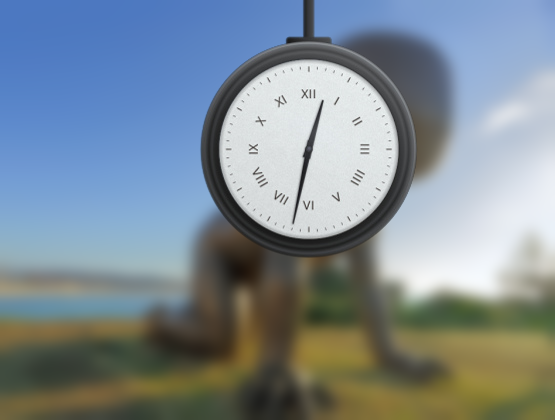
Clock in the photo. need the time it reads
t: 12:32
